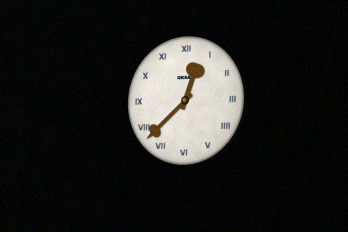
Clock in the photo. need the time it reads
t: 12:38
